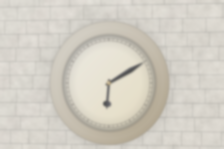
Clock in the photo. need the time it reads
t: 6:10
